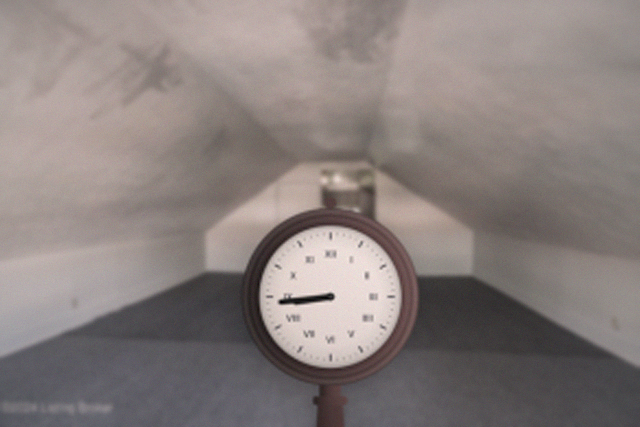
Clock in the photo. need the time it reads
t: 8:44
